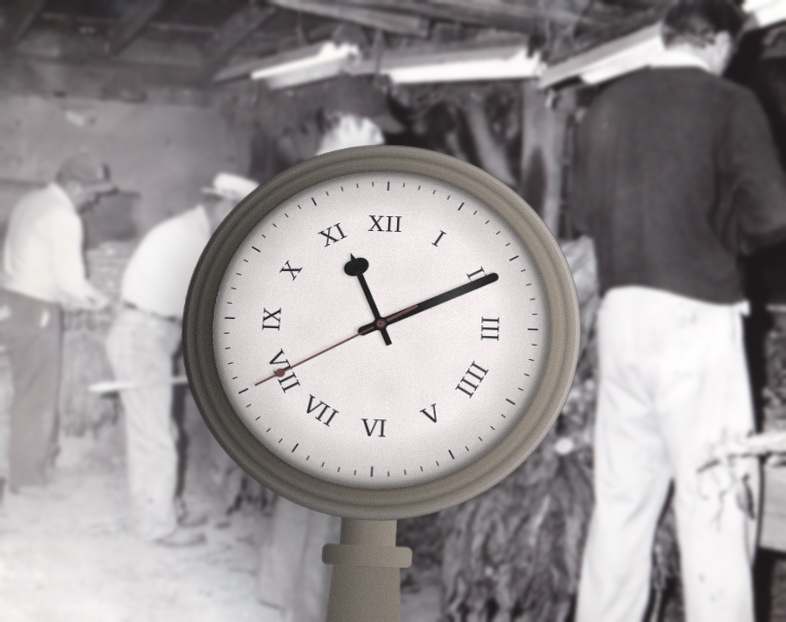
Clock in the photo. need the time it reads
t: 11:10:40
